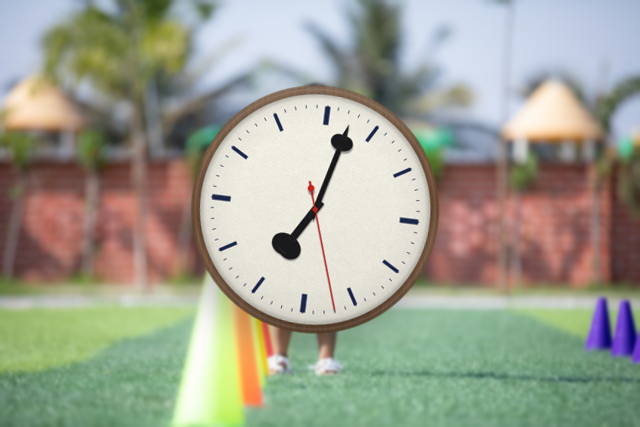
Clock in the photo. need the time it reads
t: 7:02:27
